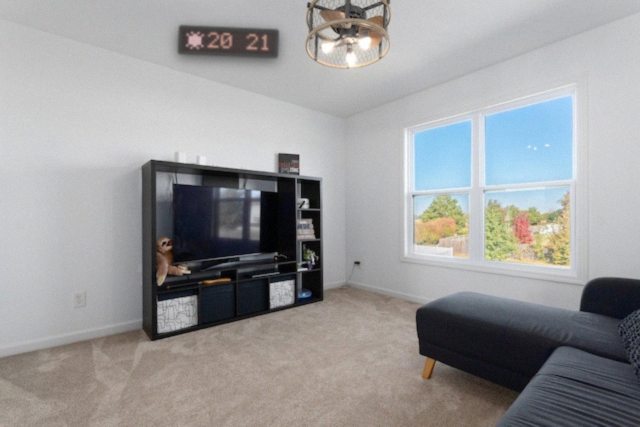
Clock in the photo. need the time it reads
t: 20:21
